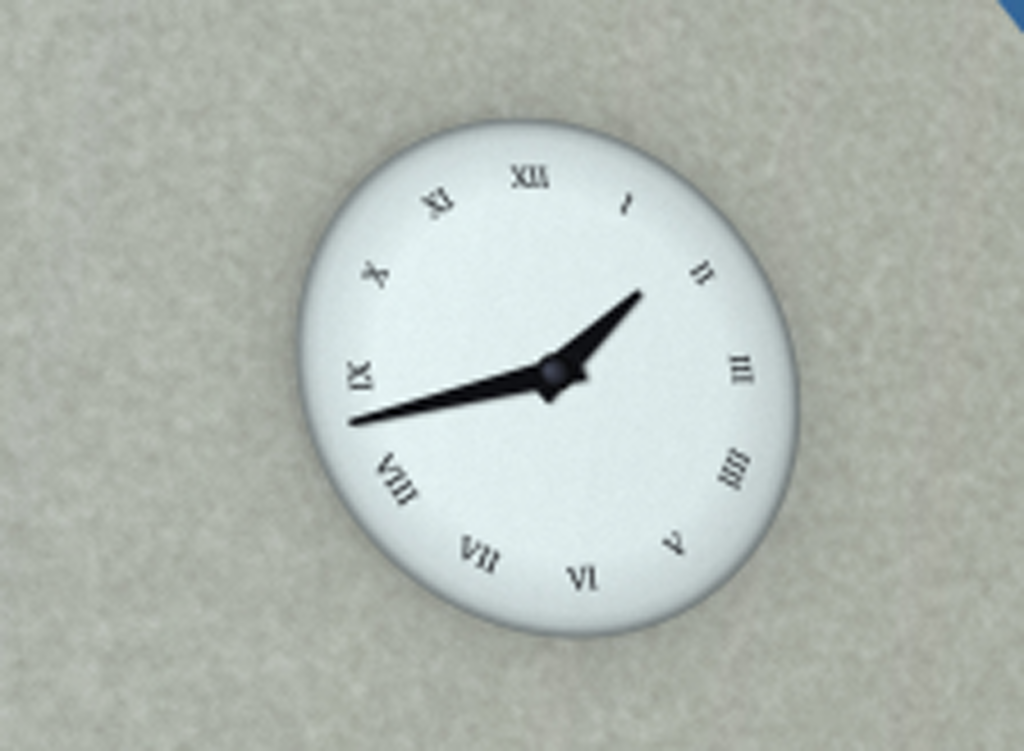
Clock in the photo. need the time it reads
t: 1:43
